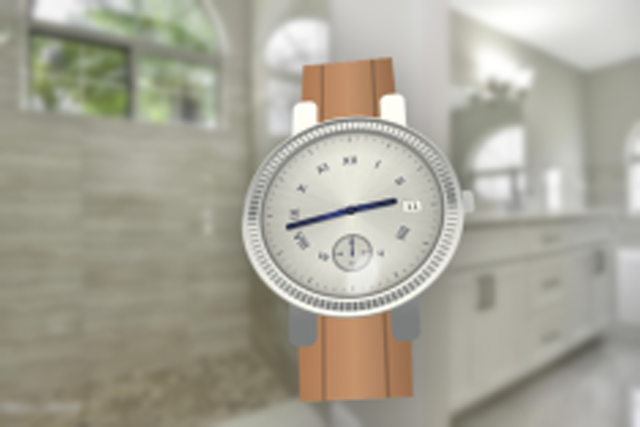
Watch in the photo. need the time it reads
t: 2:43
